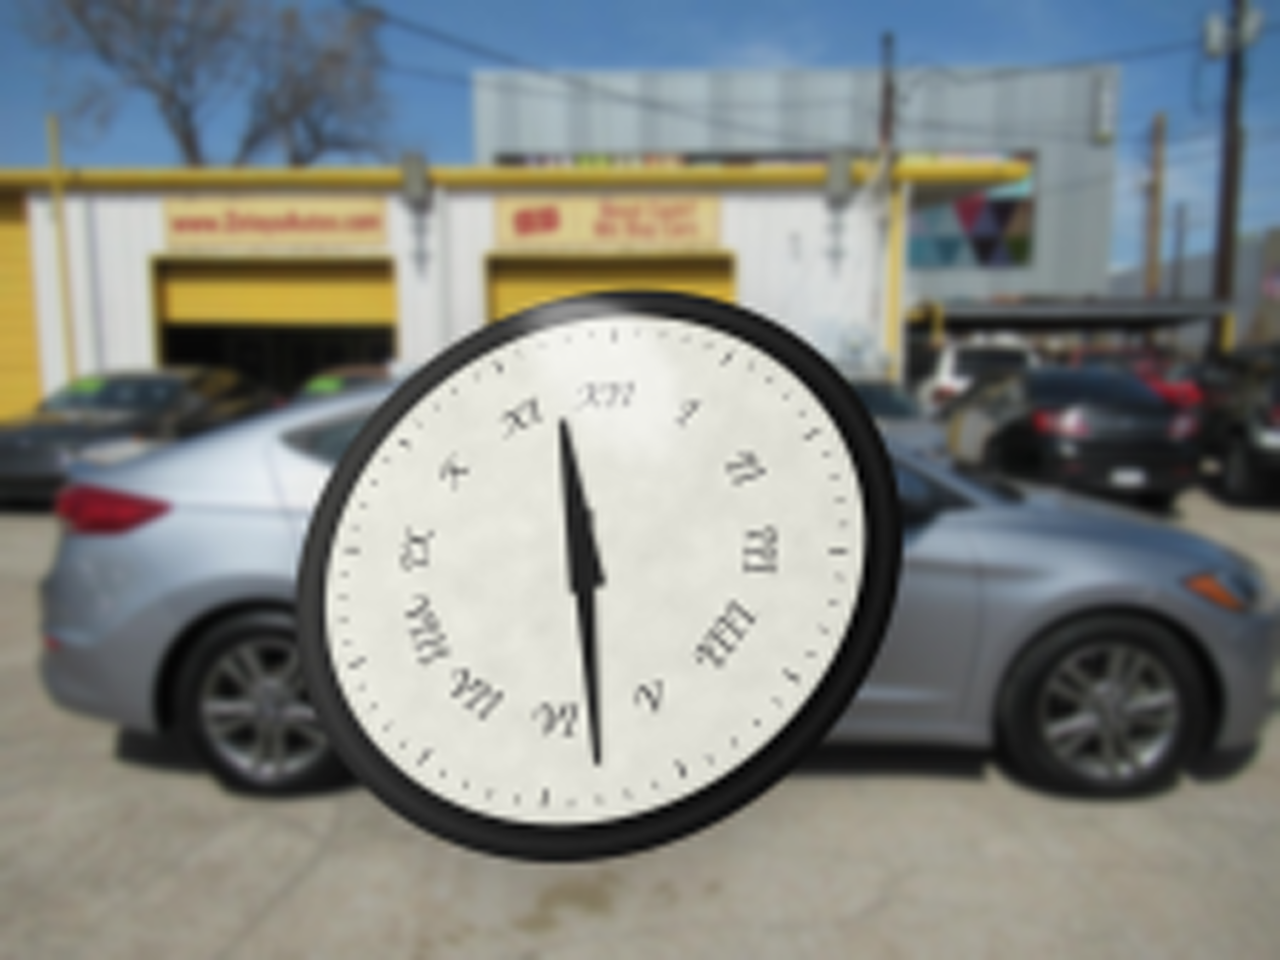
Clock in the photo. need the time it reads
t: 11:28
